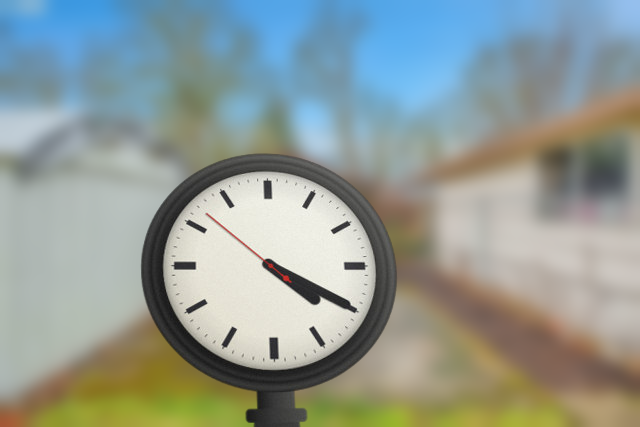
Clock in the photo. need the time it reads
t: 4:19:52
